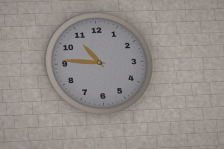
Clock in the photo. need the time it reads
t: 10:46
